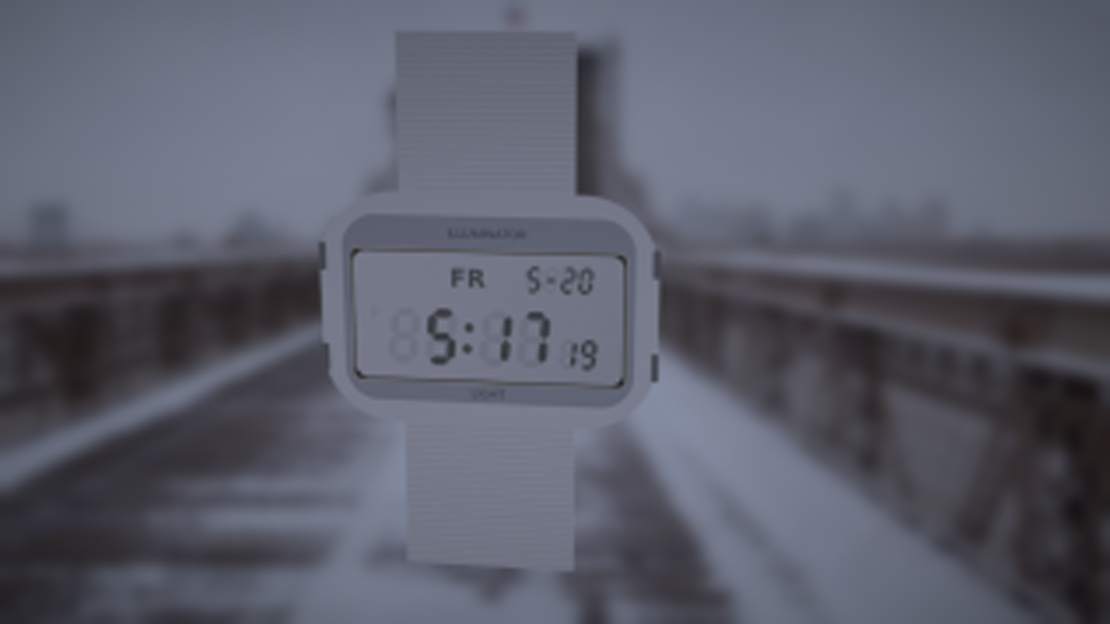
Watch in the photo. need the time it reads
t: 5:17:19
